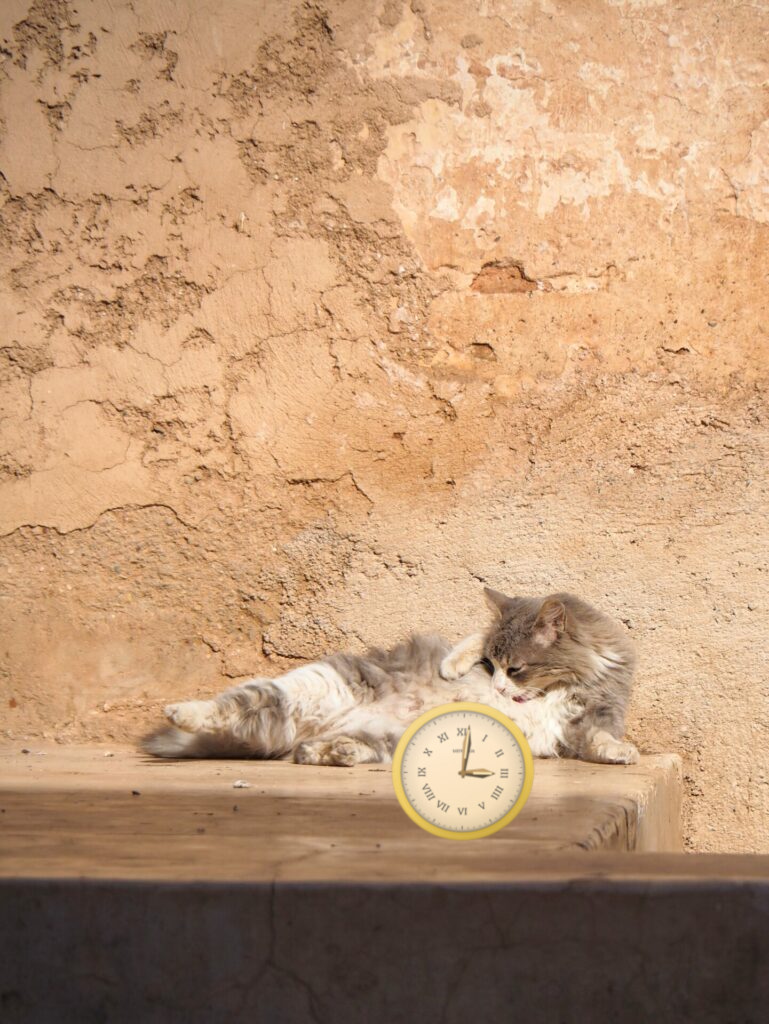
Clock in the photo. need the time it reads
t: 3:01
